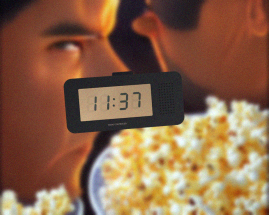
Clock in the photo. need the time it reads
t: 11:37
